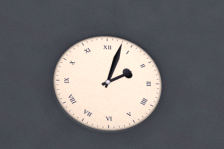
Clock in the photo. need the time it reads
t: 2:03
